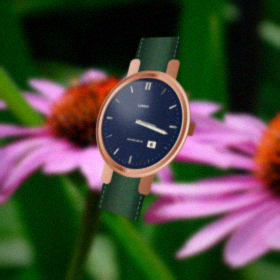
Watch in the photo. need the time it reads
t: 3:17
